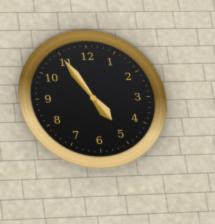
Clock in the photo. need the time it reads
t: 4:55
